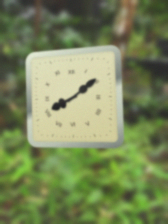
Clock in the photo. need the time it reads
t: 8:09
